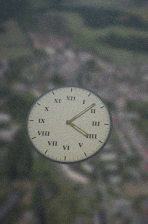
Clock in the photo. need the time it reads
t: 4:08
